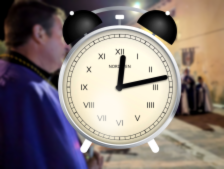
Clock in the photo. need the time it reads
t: 12:13
